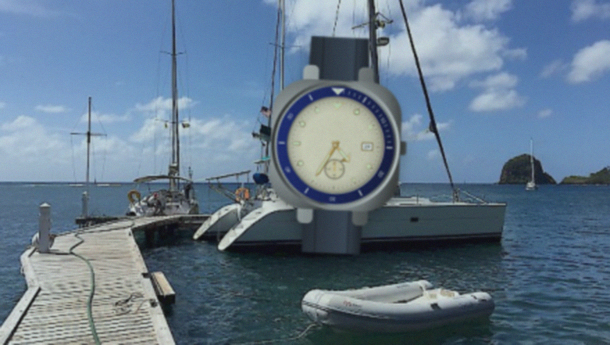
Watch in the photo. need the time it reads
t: 4:35
